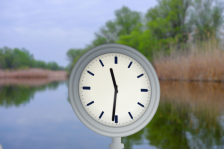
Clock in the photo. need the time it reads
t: 11:31
